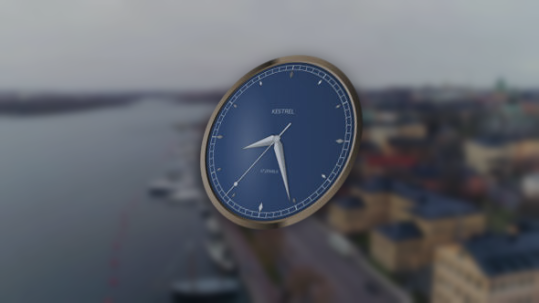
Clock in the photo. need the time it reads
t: 8:25:36
